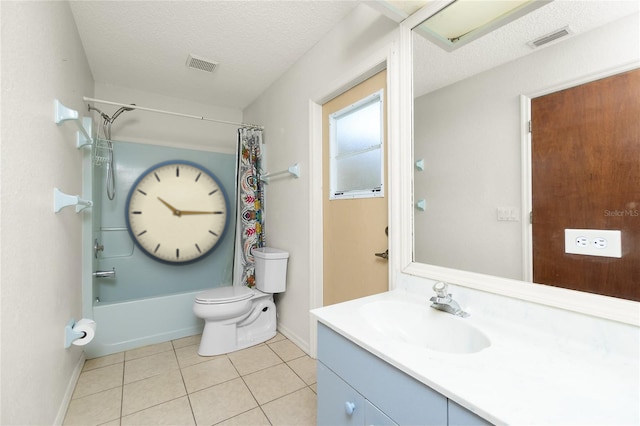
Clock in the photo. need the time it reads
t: 10:15
